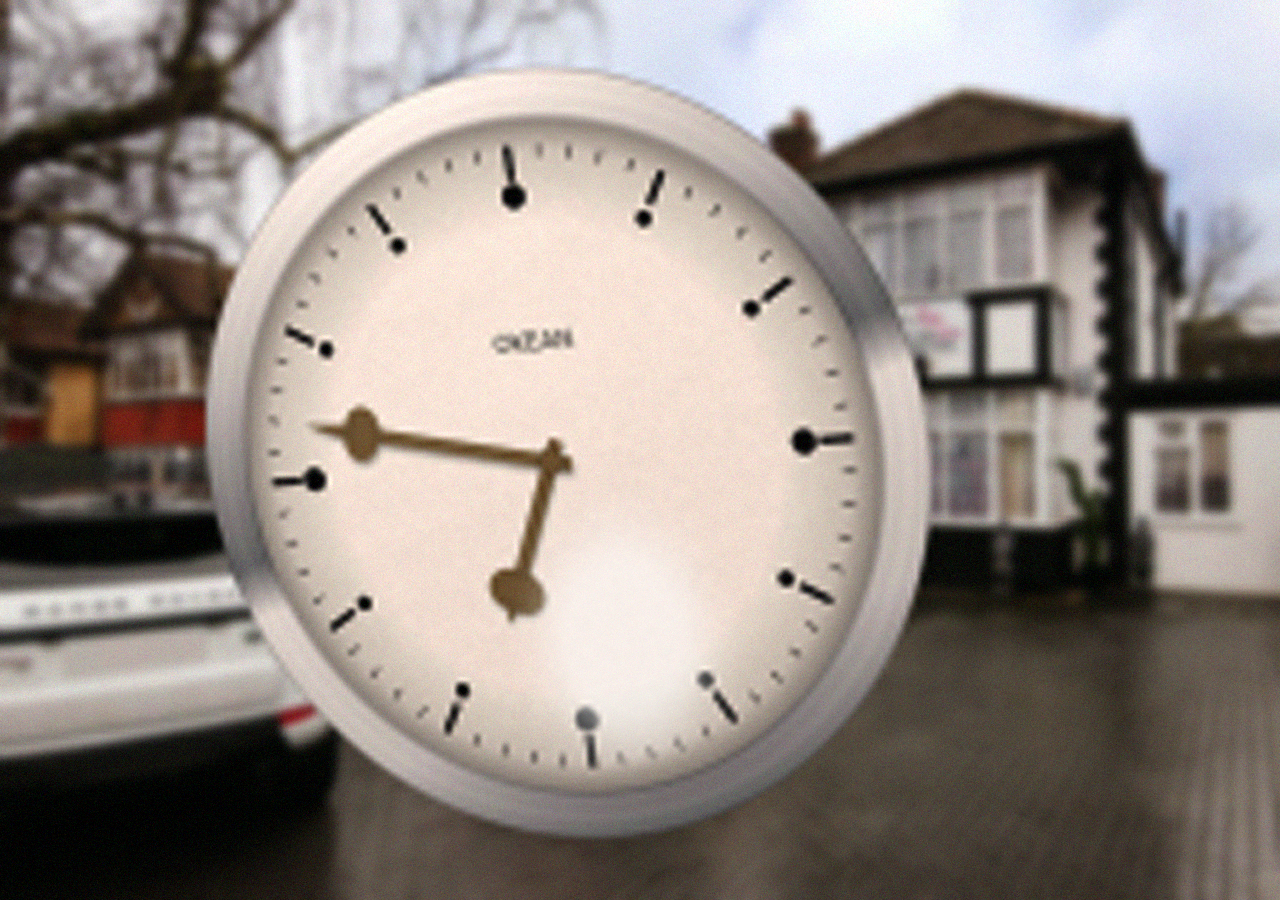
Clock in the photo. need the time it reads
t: 6:47
